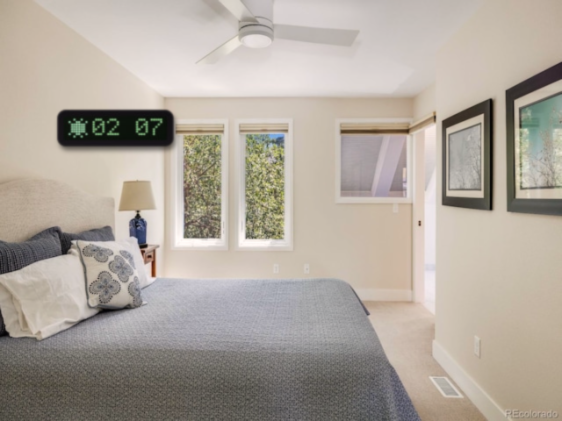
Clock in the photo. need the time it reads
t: 2:07
